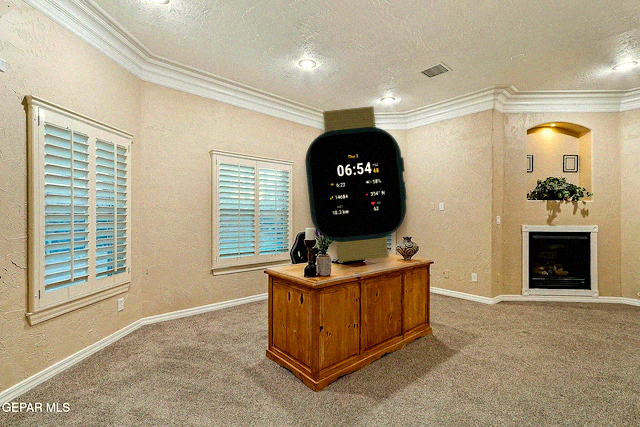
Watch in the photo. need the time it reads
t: 6:54
